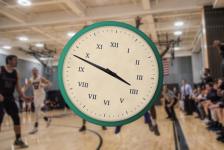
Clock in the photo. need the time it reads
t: 3:48
